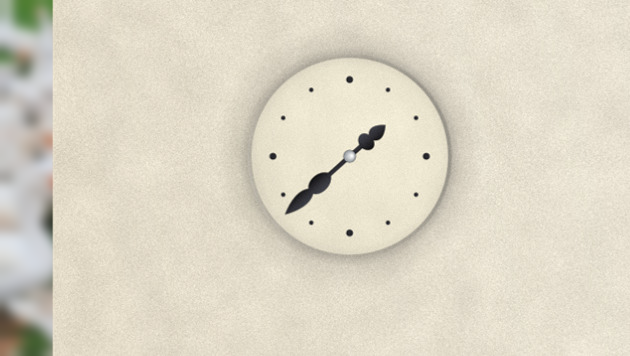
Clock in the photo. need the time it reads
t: 1:38
